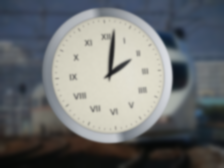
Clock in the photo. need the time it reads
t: 2:02
